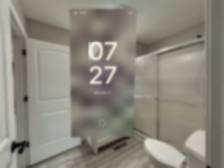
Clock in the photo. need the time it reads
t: 7:27
